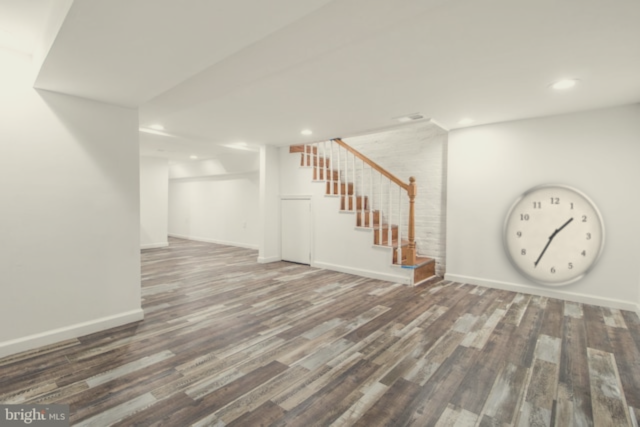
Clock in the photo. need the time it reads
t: 1:35
